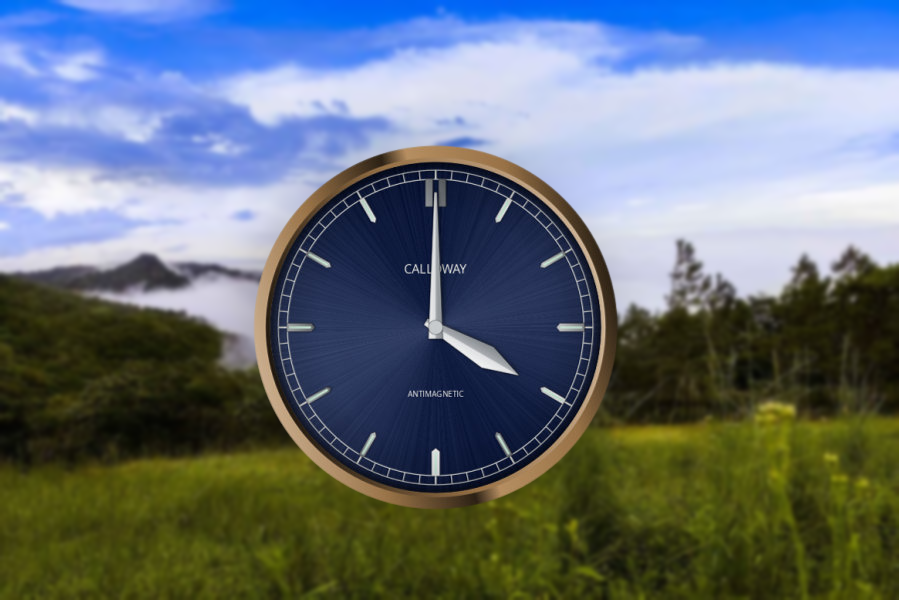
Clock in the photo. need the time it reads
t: 4:00
